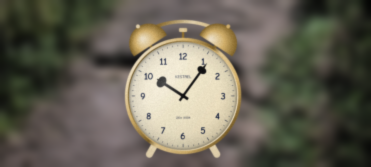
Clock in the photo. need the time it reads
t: 10:06
